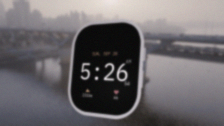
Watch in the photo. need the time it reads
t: 5:26
